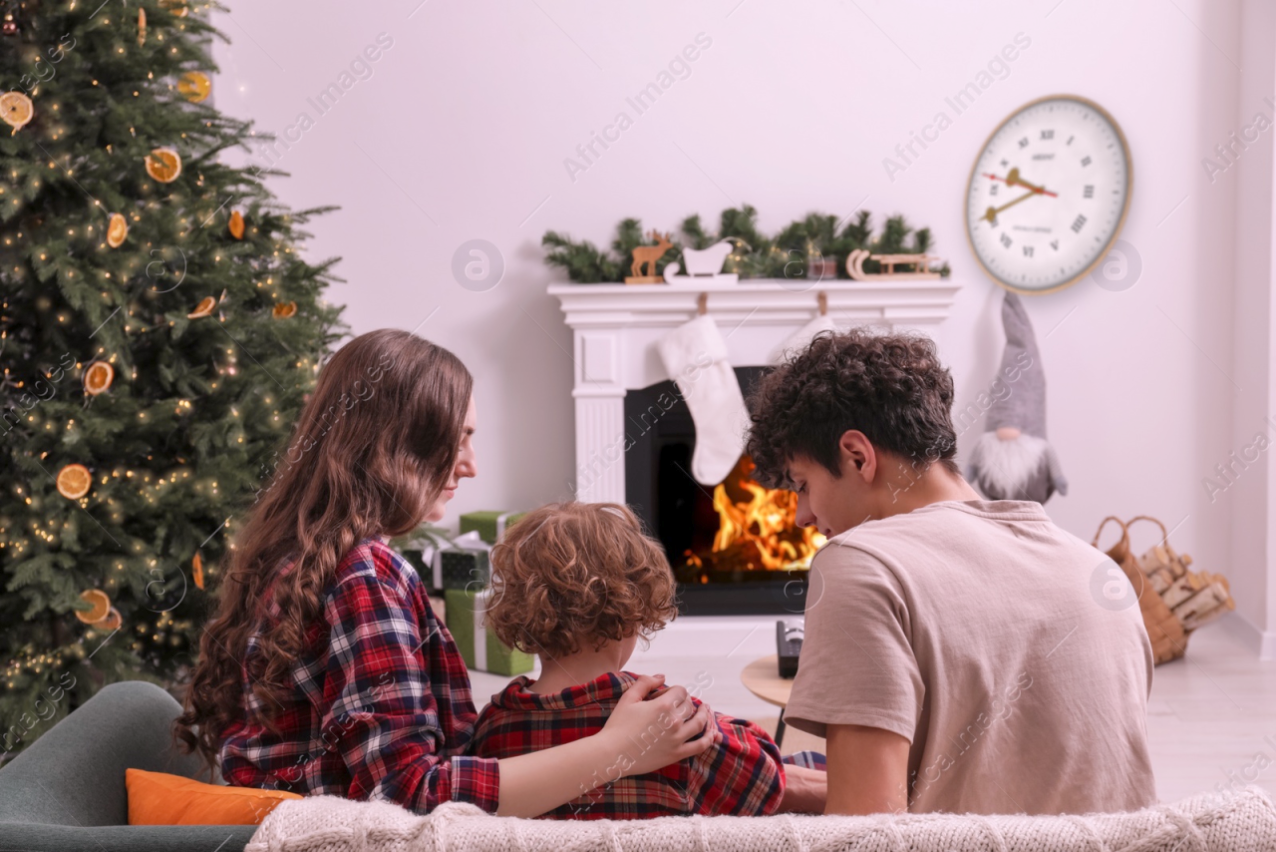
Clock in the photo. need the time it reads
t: 9:40:47
